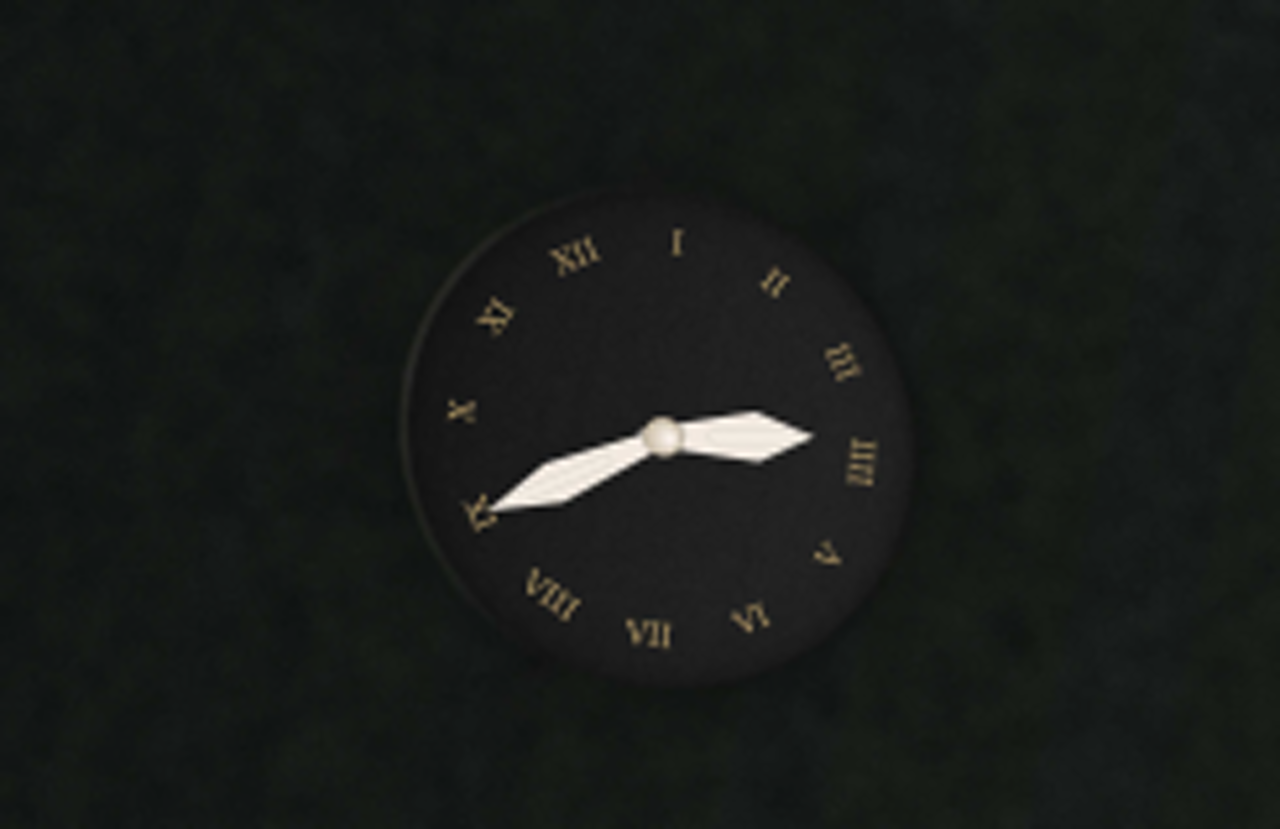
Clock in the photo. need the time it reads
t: 3:45
